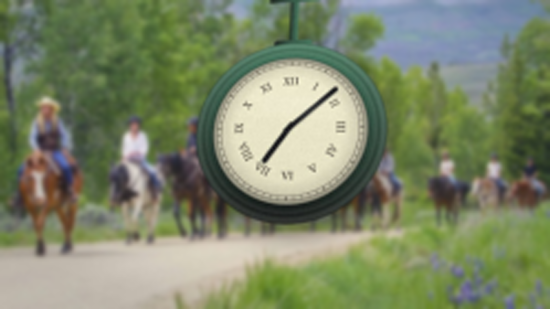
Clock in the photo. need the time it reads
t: 7:08
